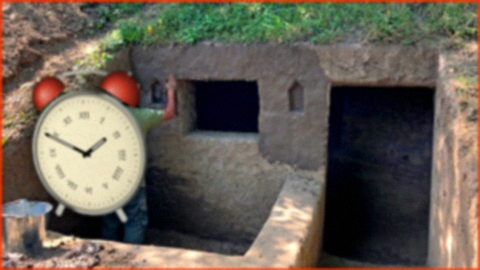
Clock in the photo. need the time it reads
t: 1:49
